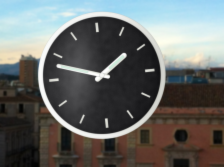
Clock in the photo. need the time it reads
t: 1:48
